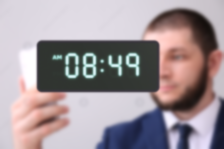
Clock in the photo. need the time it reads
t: 8:49
